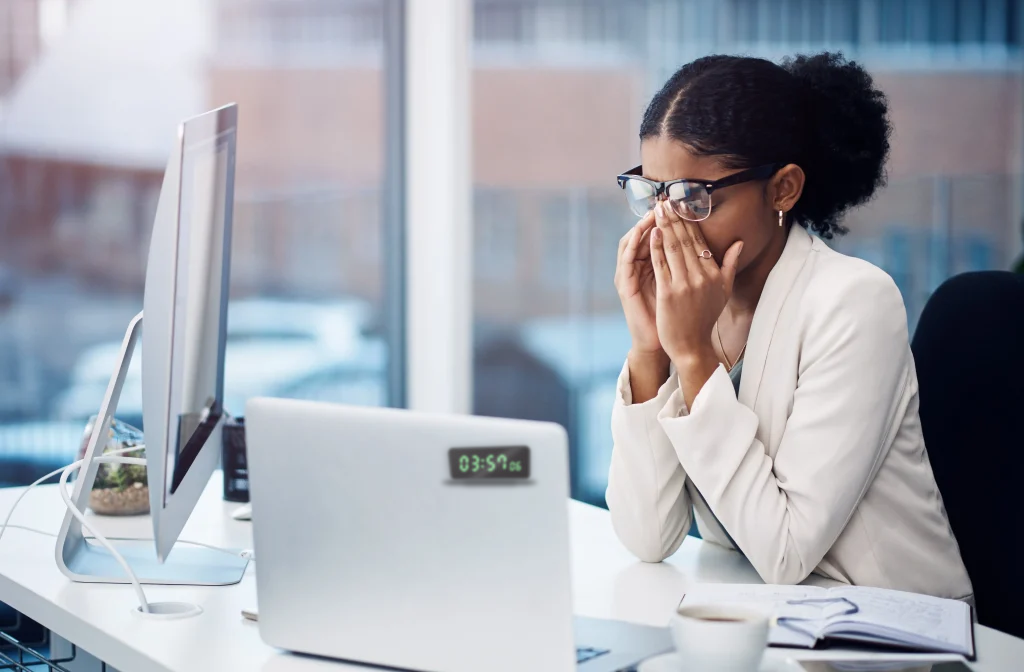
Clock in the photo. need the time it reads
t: 3:57
